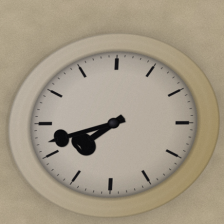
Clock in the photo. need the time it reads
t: 7:42
